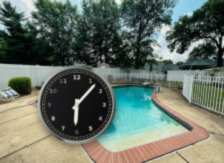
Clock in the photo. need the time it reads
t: 6:07
